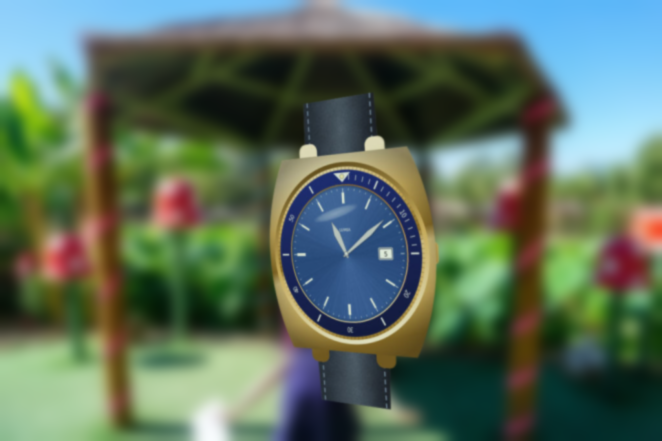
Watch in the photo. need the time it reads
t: 11:09
